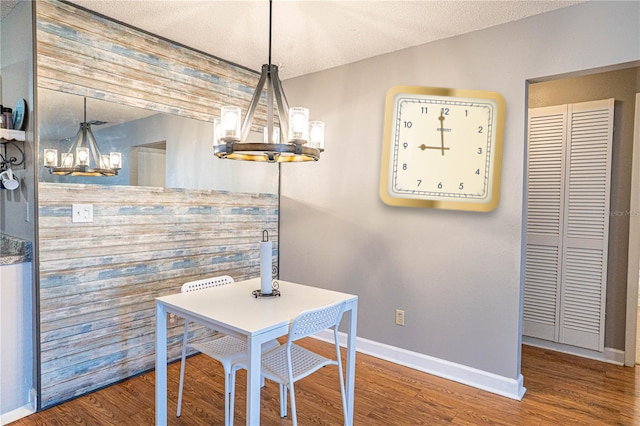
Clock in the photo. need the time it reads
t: 8:59
